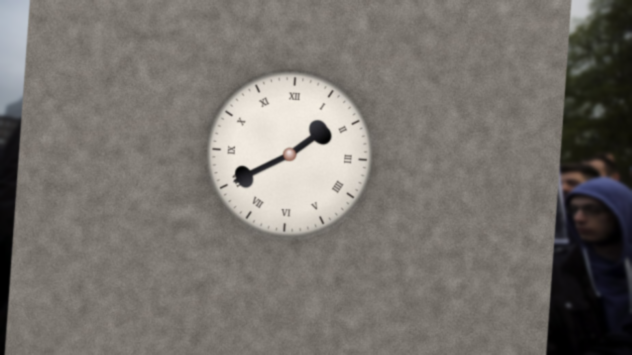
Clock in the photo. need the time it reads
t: 1:40
